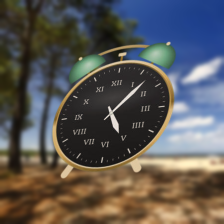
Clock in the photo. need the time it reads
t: 5:07
